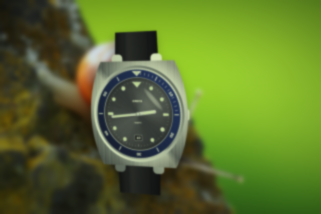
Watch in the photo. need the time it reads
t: 2:44
